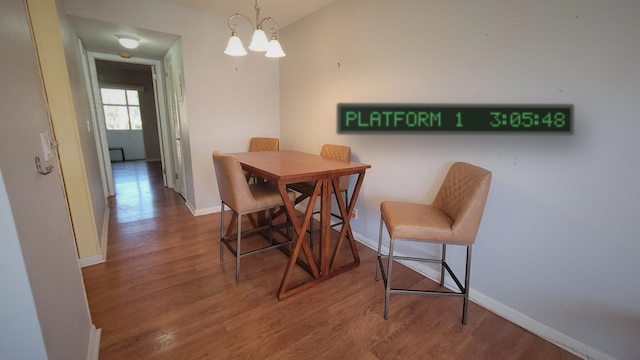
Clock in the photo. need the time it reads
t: 3:05:48
